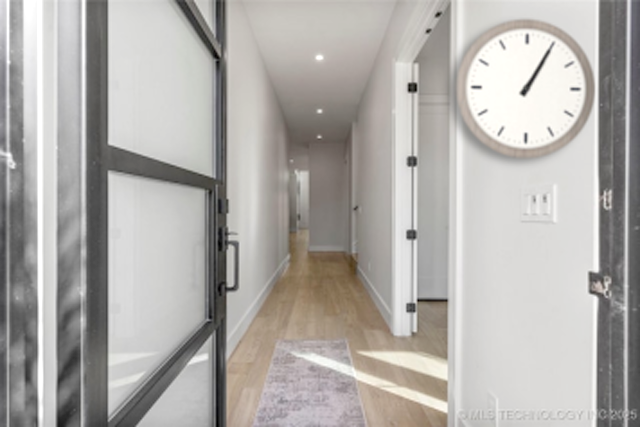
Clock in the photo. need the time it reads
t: 1:05
